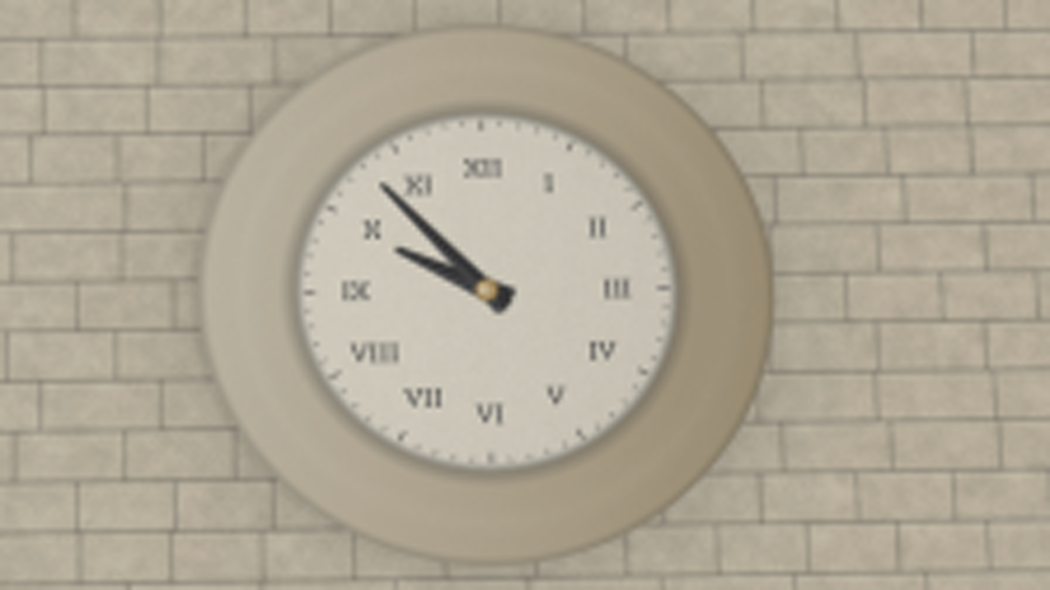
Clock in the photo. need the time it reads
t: 9:53
